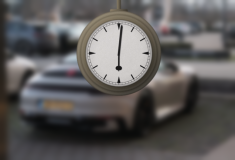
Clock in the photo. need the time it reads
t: 6:01
